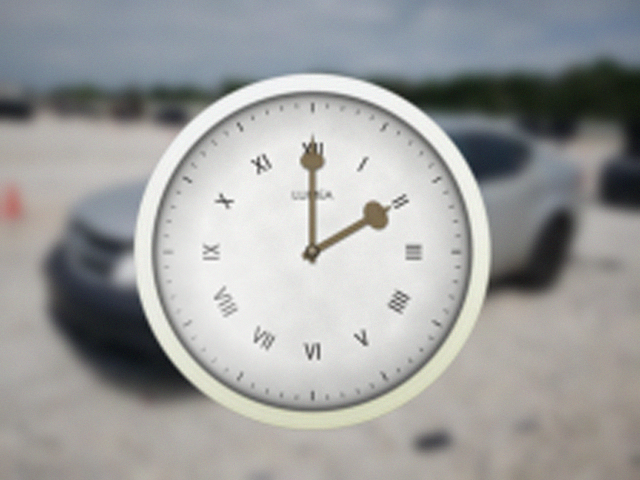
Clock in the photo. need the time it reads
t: 2:00
